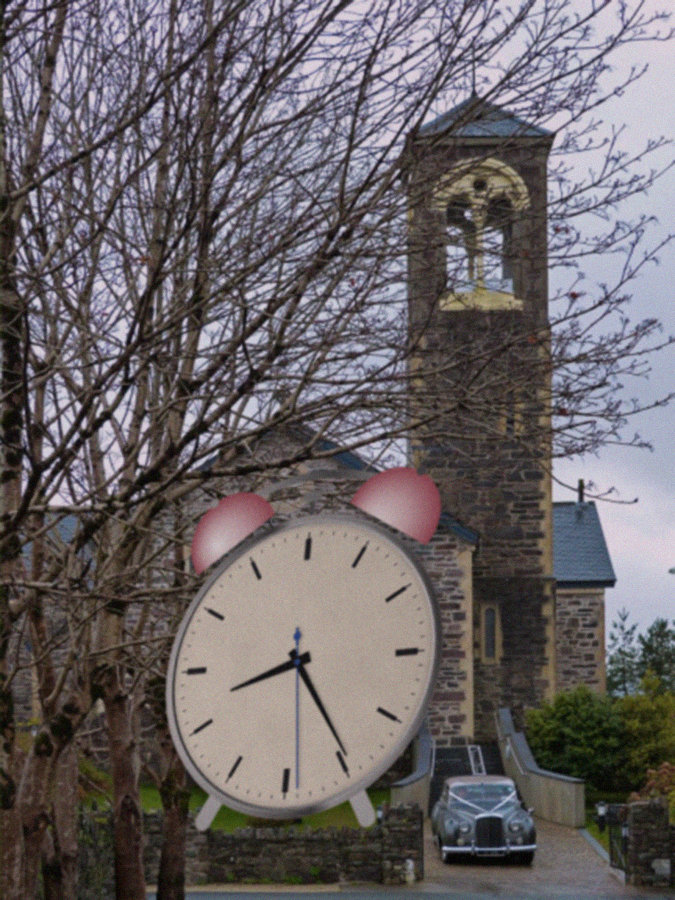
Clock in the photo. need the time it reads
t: 8:24:29
